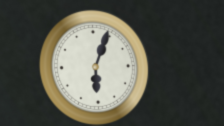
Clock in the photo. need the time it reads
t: 6:04
